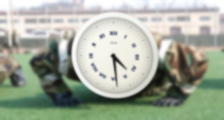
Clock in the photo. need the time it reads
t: 4:29
